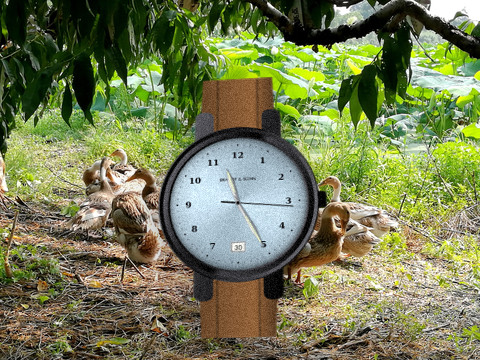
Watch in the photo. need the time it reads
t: 11:25:16
